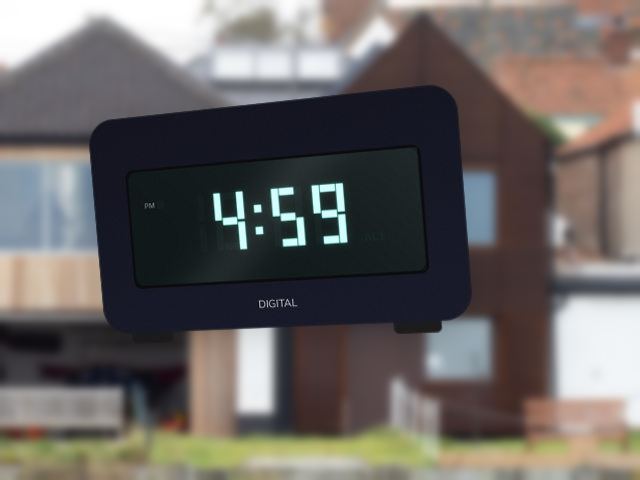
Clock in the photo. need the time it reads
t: 4:59
